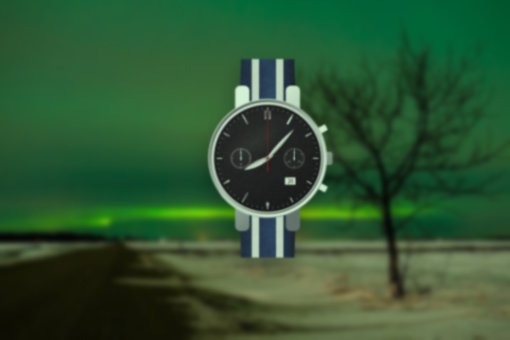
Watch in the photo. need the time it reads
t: 8:07
